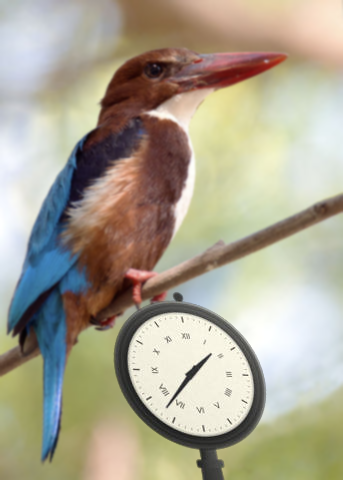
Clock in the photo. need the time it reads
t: 1:37
